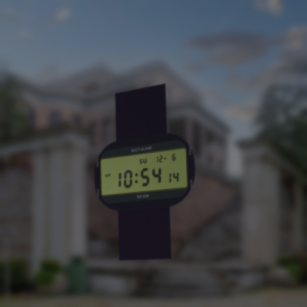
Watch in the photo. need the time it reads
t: 10:54:14
